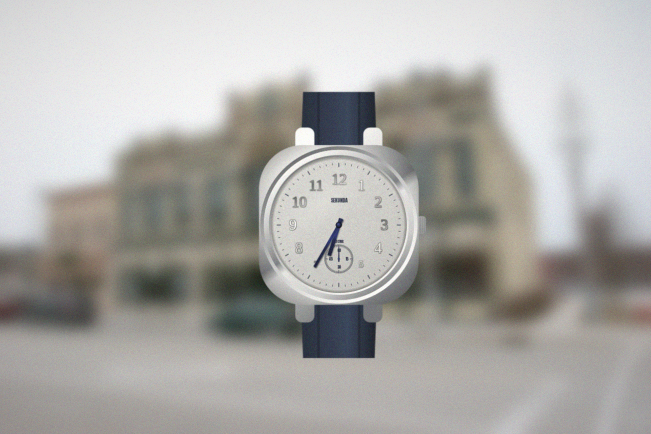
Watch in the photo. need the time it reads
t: 6:35
